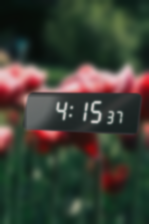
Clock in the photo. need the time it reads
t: 4:15:37
